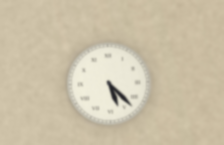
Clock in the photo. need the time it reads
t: 5:23
